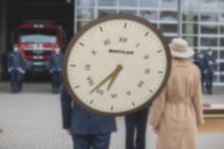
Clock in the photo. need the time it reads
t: 6:37
